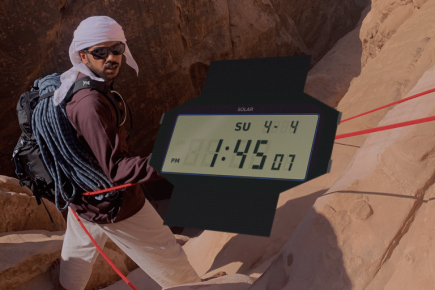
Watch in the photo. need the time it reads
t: 1:45:07
